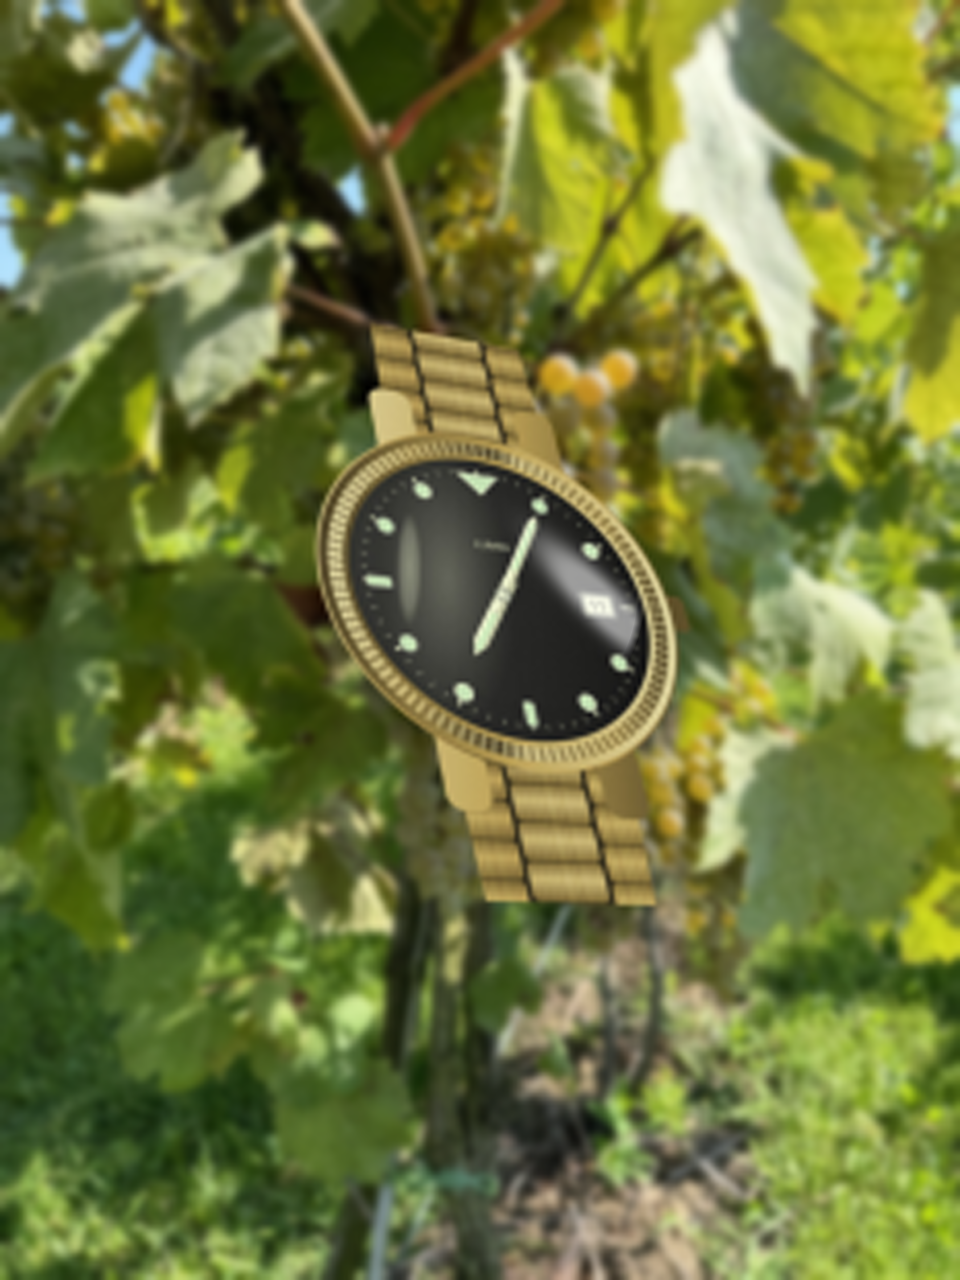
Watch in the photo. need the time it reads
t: 7:05
